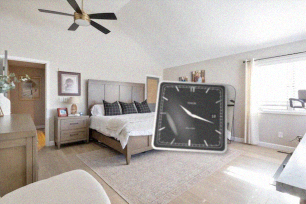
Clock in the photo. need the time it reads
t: 10:18
